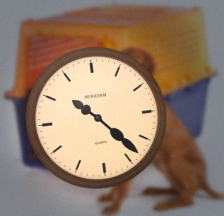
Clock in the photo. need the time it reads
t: 10:23
